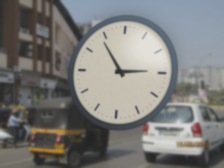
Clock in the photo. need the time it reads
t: 2:54
